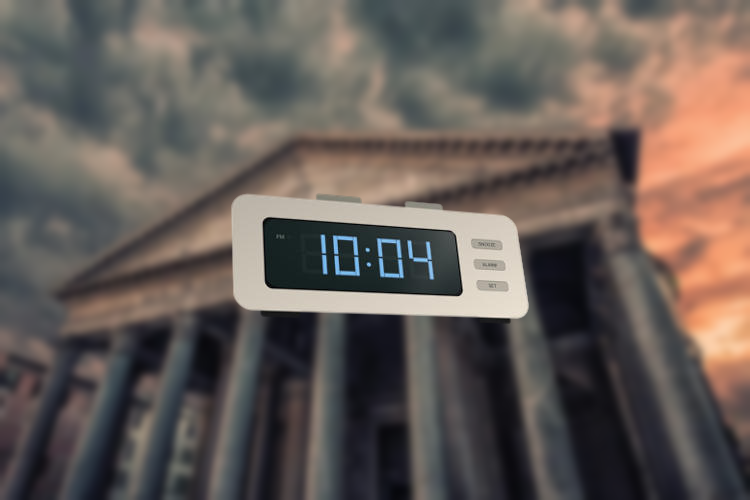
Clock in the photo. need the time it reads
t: 10:04
